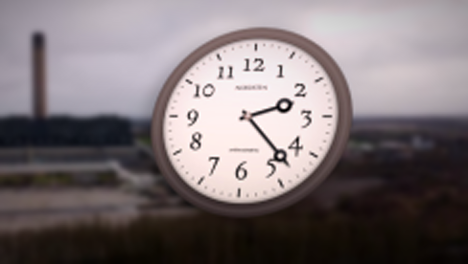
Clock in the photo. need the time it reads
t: 2:23
